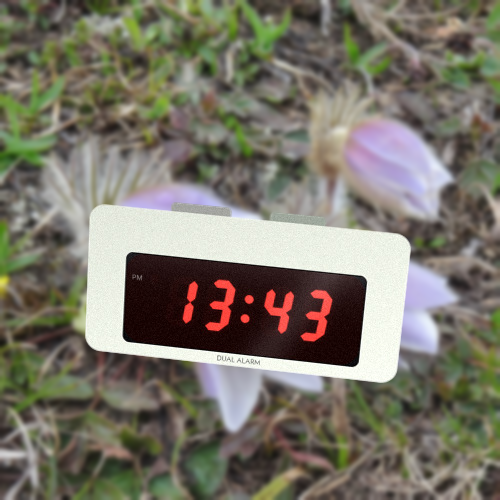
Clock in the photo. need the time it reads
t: 13:43
